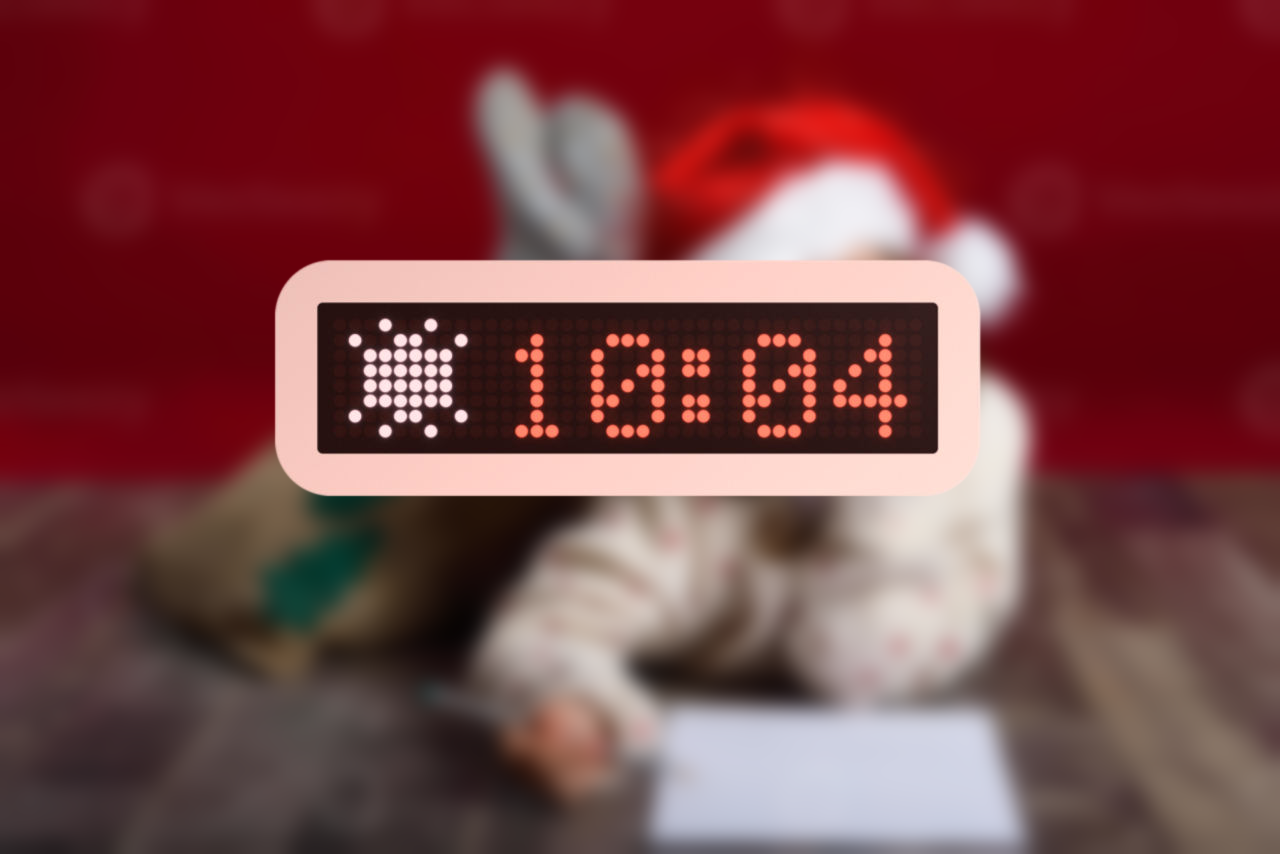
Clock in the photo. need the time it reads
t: 10:04
